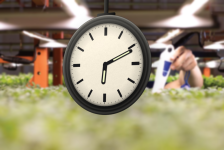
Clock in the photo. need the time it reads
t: 6:11
